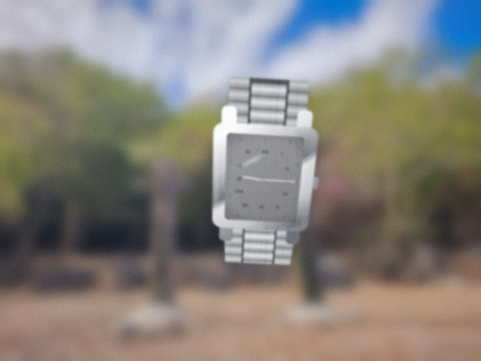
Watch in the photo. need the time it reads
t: 9:15
